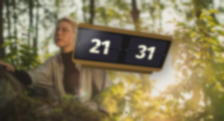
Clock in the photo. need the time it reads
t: 21:31
